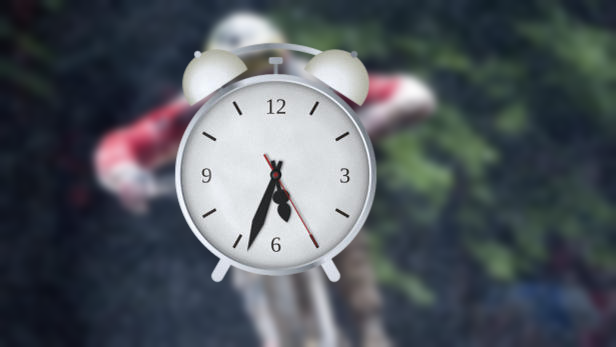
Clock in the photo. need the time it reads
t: 5:33:25
